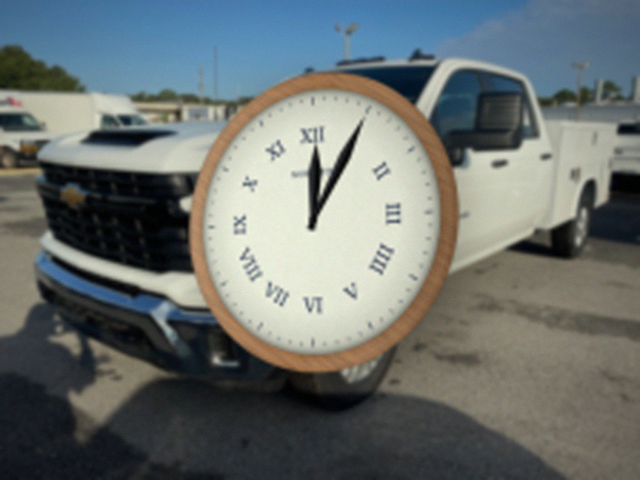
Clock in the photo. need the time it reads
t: 12:05
